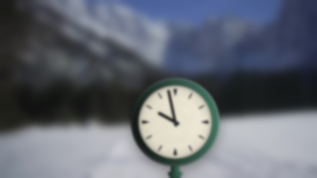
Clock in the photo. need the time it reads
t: 9:58
